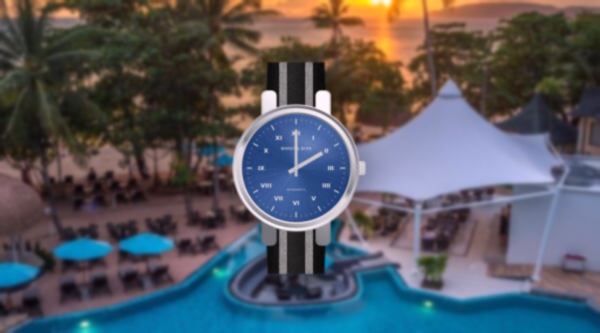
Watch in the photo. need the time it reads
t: 2:00
